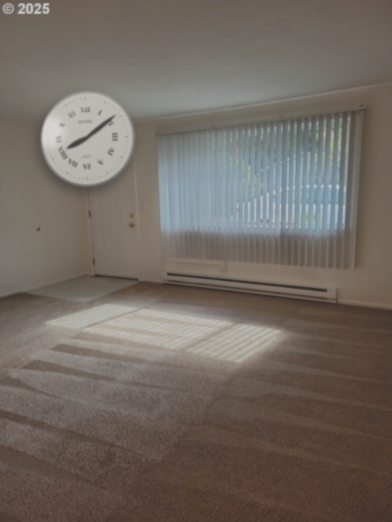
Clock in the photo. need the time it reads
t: 8:09
